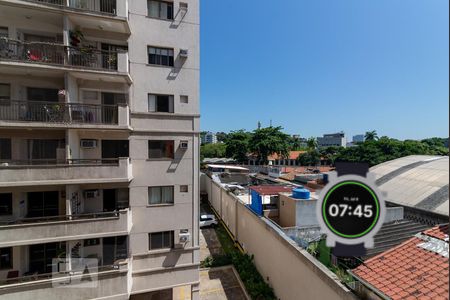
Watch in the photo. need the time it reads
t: 7:45
